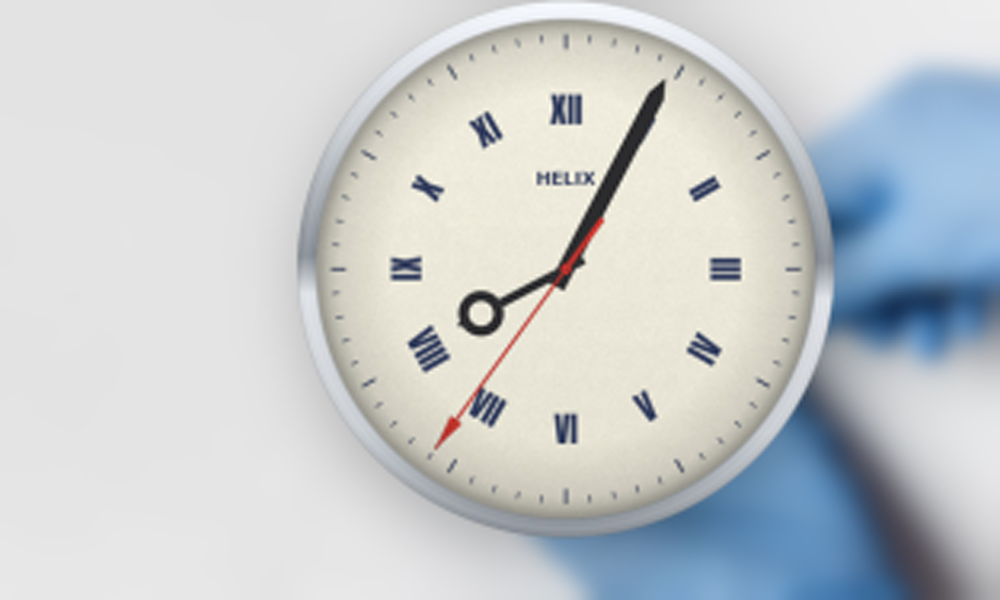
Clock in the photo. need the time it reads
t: 8:04:36
